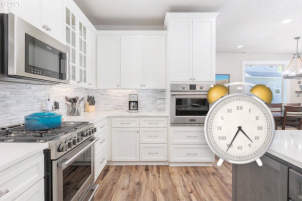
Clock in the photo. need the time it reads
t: 4:35
